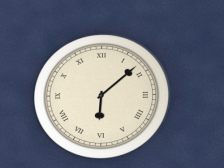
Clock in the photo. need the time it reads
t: 6:08
